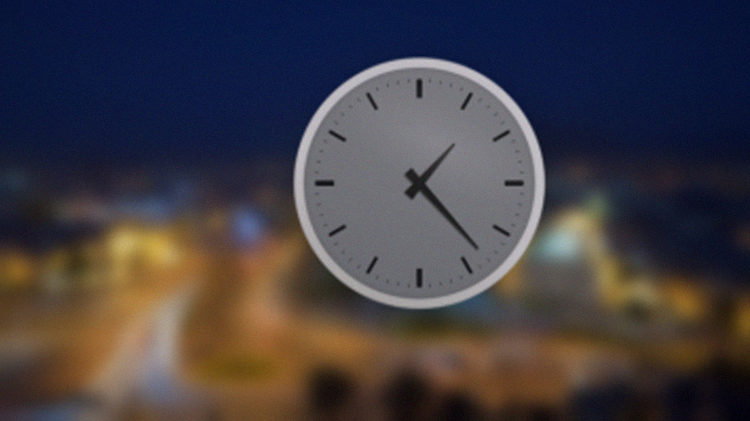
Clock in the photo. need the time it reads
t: 1:23
